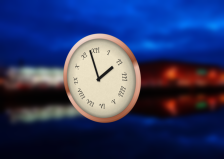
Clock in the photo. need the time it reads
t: 1:58
